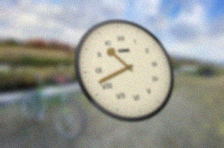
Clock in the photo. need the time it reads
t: 10:42
